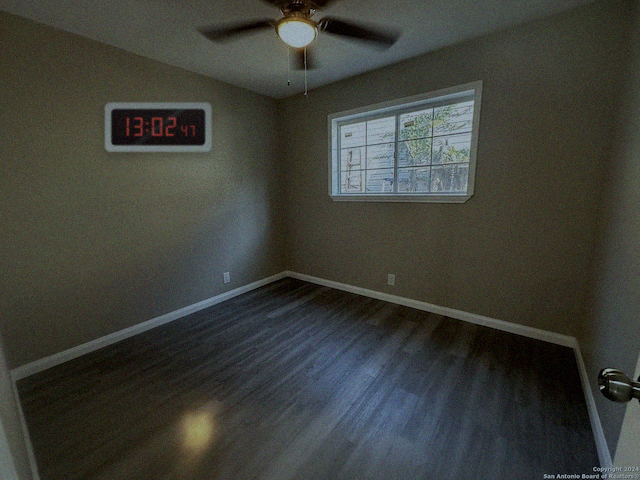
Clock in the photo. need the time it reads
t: 13:02:47
